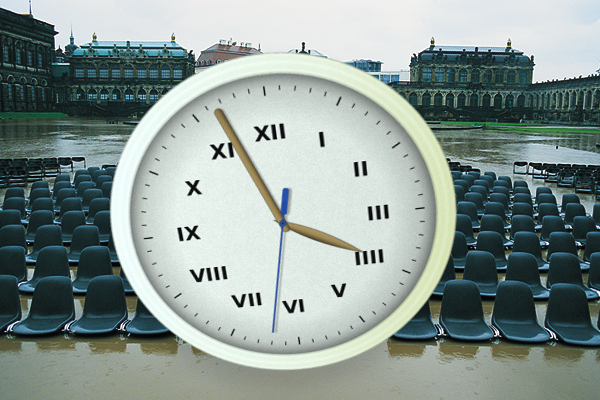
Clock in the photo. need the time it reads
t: 3:56:32
